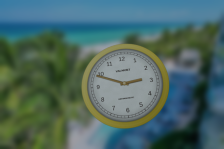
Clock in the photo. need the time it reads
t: 2:49
